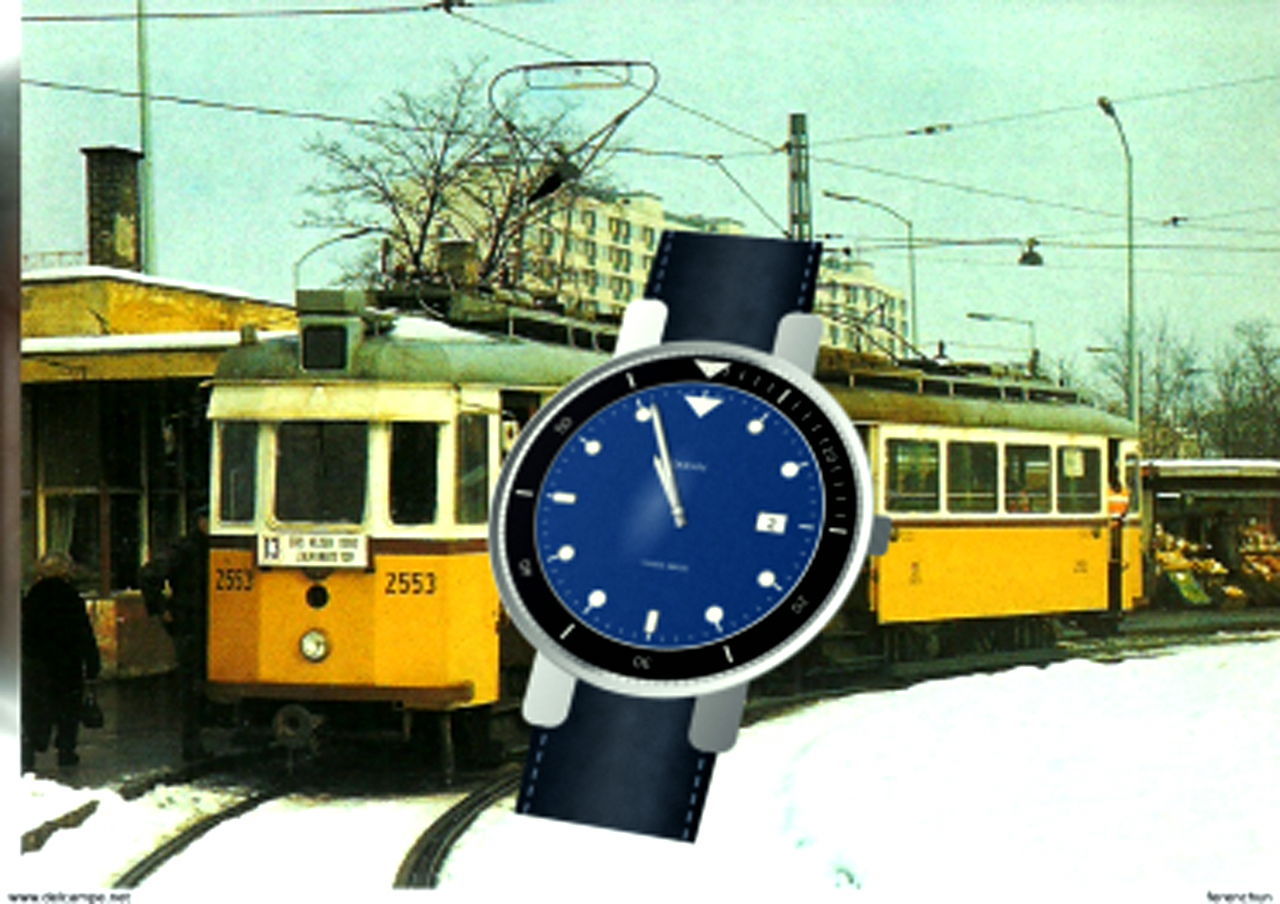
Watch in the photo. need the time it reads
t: 10:56
